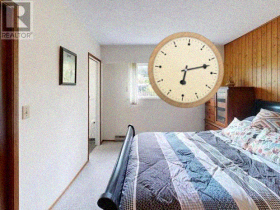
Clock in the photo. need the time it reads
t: 6:12
